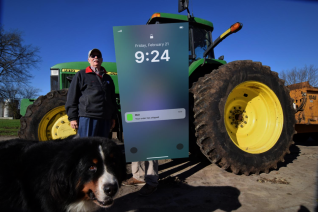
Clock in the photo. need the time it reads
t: 9:24
